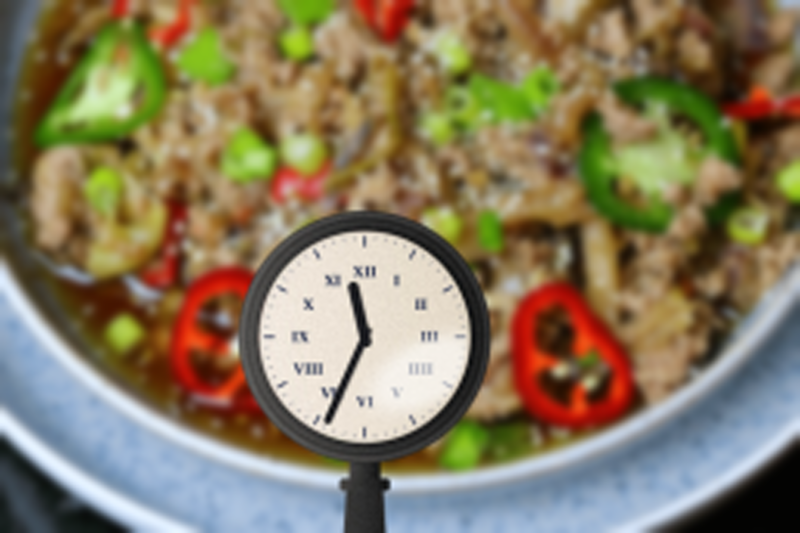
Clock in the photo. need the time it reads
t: 11:34
